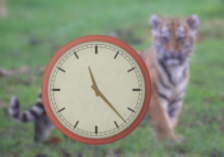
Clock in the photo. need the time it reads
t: 11:23
